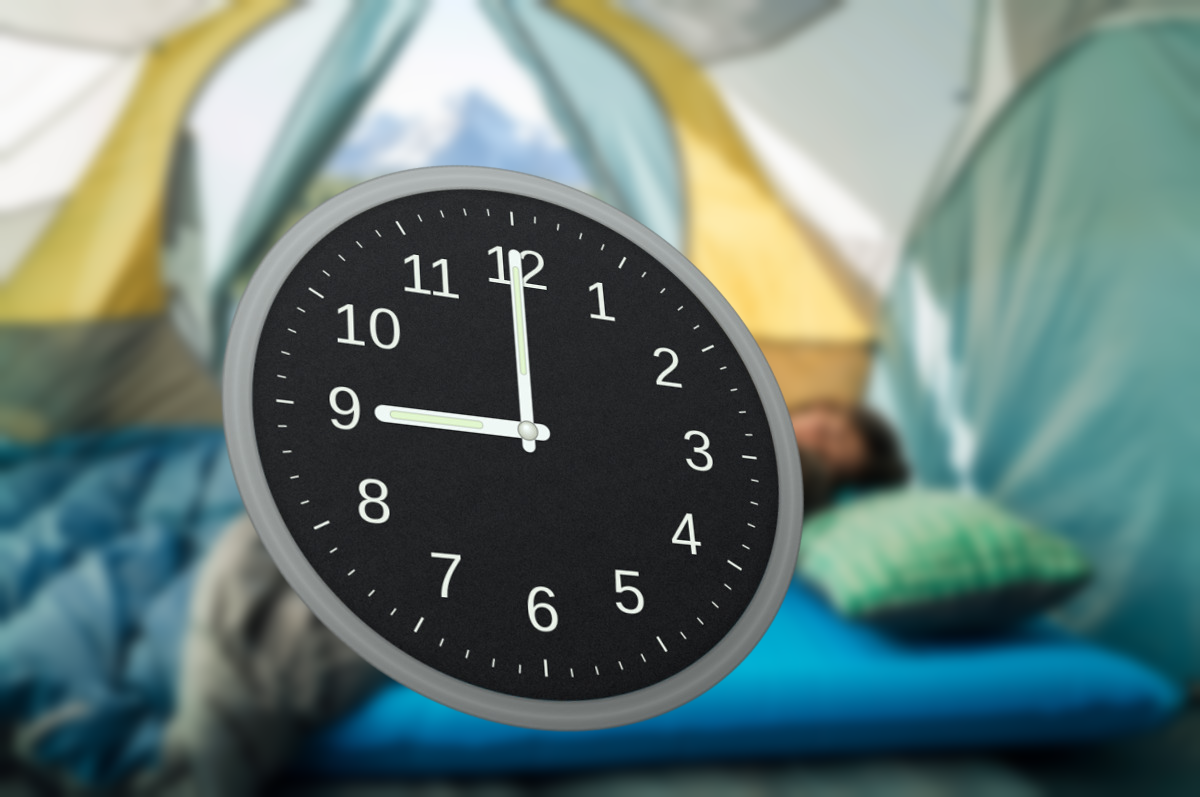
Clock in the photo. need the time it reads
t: 9:00
